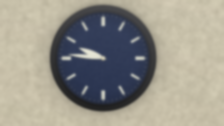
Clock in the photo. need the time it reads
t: 9:46
